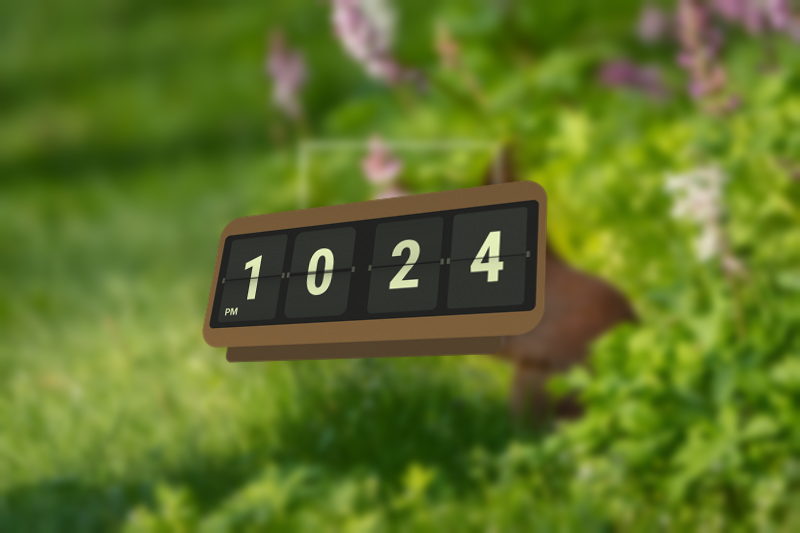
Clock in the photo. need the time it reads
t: 10:24
